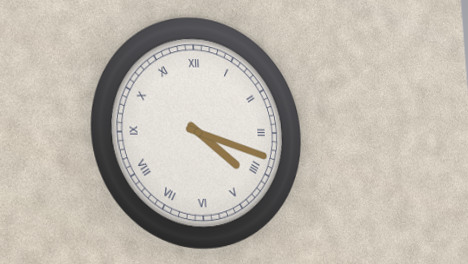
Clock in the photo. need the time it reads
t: 4:18
